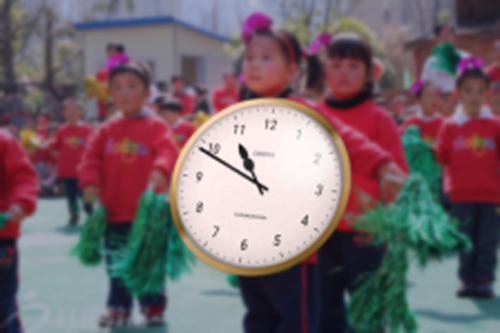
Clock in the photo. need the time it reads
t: 10:49
